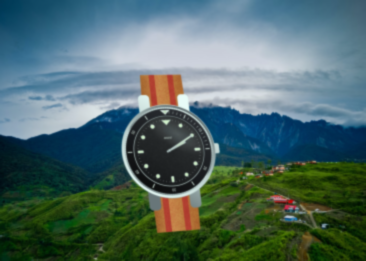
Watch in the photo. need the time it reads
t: 2:10
